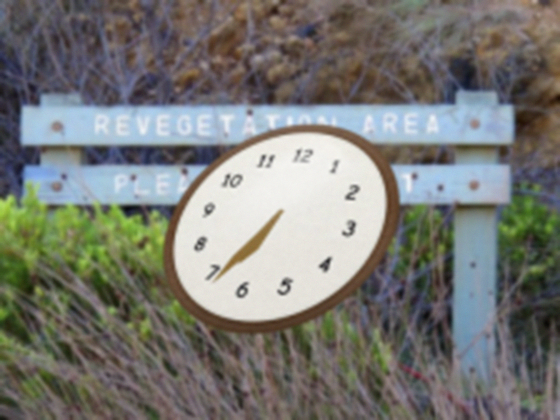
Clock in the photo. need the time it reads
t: 6:34
